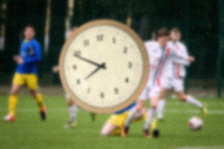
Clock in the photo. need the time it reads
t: 7:49
